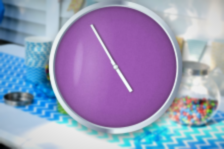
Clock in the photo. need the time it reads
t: 4:55
